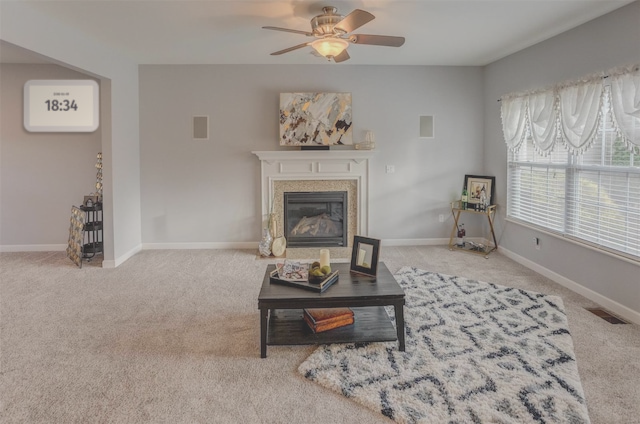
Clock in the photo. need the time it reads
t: 18:34
